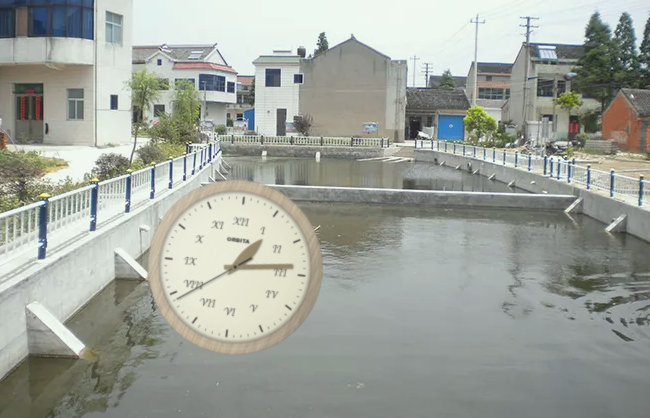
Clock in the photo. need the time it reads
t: 1:13:39
